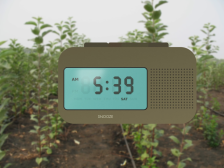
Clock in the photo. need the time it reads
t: 5:39
